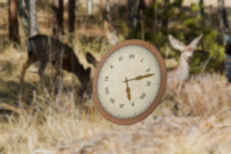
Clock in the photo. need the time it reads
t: 5:12
